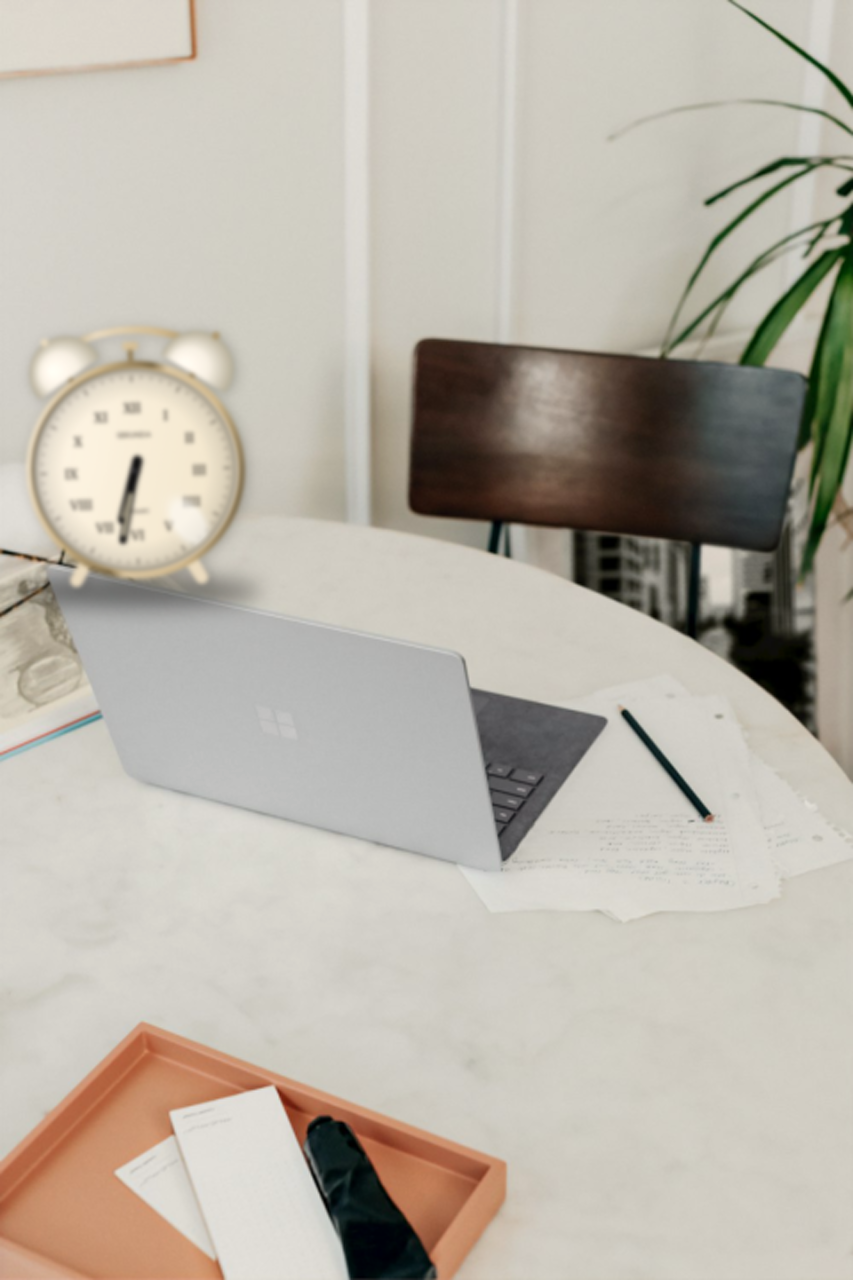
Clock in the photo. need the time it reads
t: 6:32
